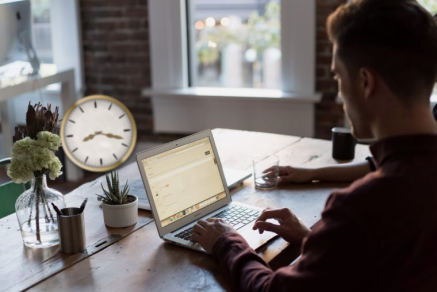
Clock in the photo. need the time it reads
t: 8:18
